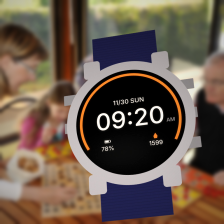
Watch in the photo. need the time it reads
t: 9:20
